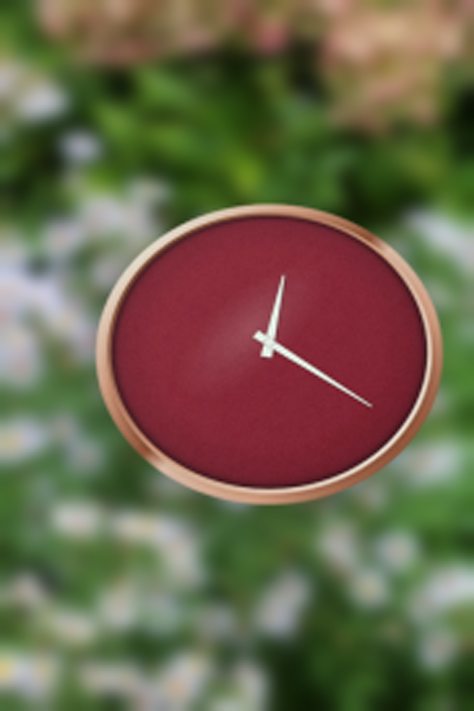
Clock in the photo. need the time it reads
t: 12:21
